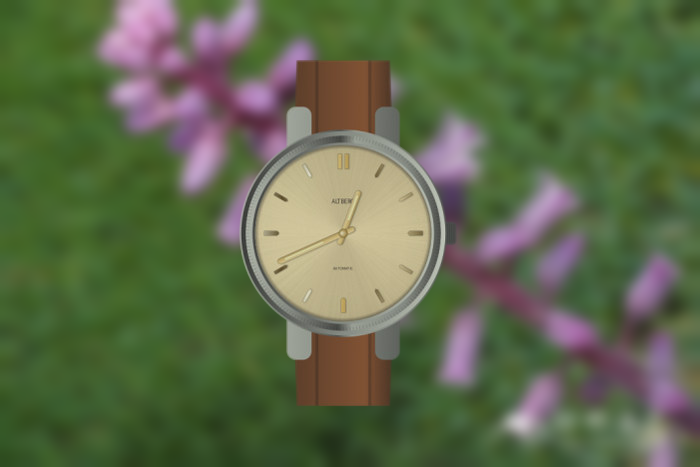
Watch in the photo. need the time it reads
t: 12:41
